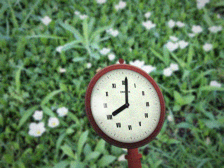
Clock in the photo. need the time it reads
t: 8:01
